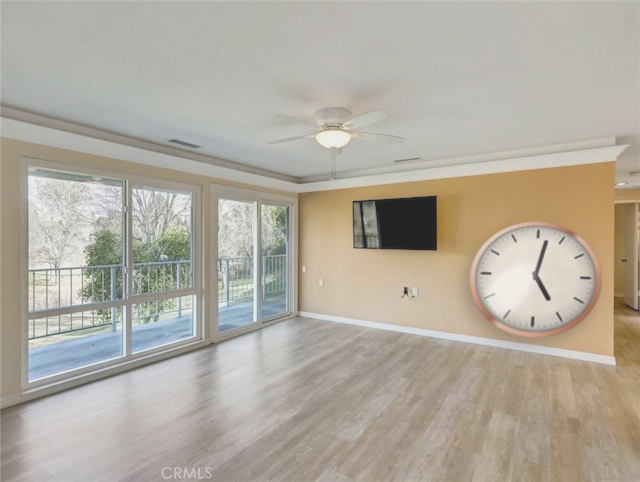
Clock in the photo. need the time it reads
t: 5:02
